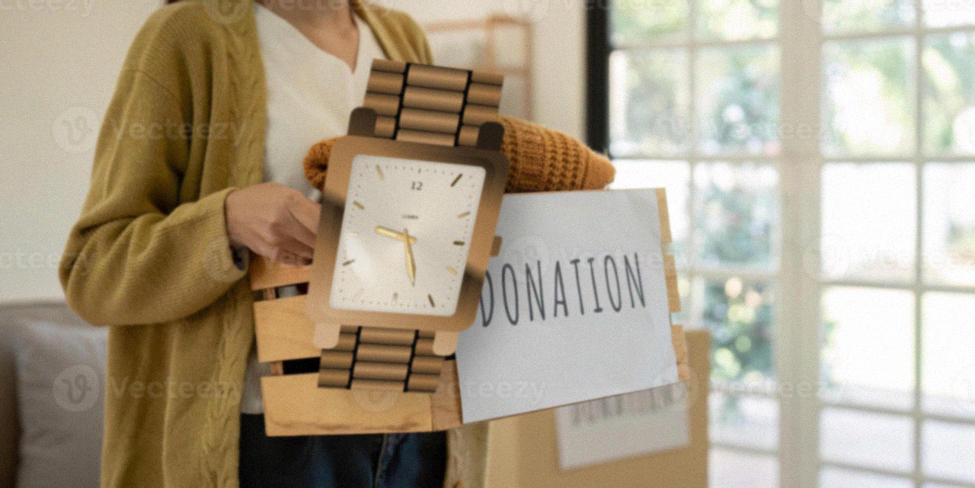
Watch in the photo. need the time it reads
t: 9:27
